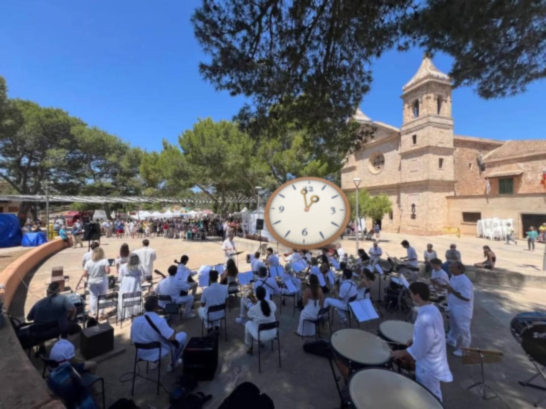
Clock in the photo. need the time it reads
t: 12:58
